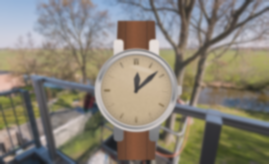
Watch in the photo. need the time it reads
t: 12:08
